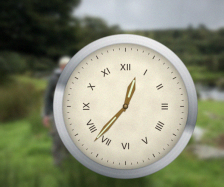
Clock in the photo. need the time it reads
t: 12:37
